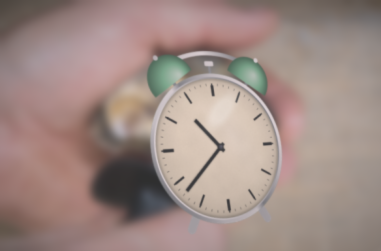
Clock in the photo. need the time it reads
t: 10:38
